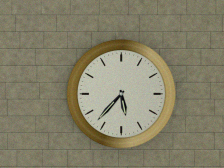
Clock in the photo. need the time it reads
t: 5:37
